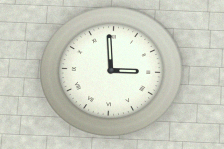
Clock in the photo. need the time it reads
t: 2:59
